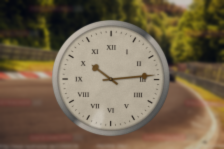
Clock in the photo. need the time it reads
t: 10:14
